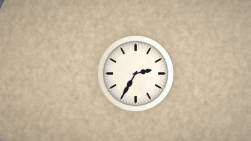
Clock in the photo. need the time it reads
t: 2:35
